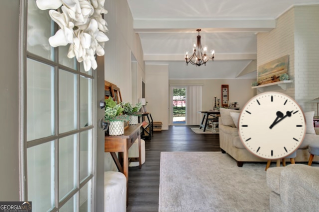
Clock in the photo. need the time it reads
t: 1:09
